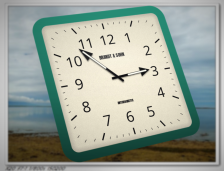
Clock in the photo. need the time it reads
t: 2:53
